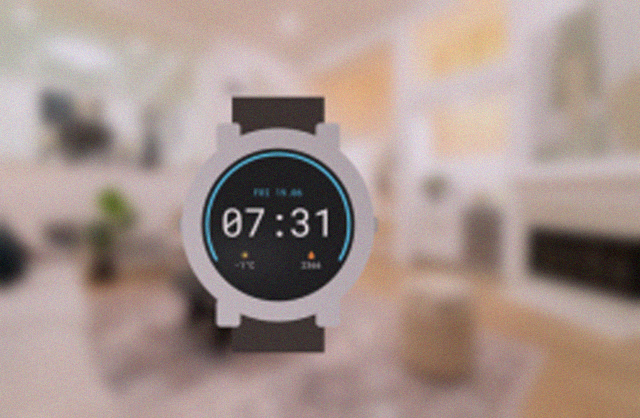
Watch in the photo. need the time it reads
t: 7:31
